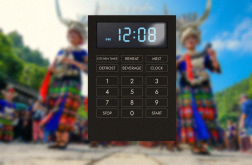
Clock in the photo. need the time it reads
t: 12:08
